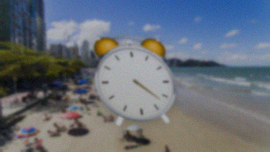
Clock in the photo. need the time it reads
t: 4:22
